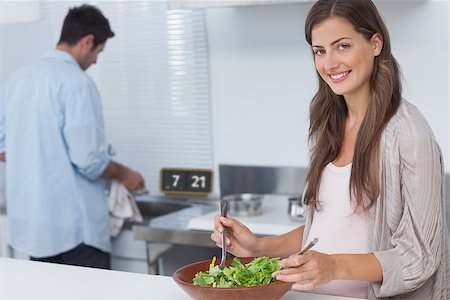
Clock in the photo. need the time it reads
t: 7:21
